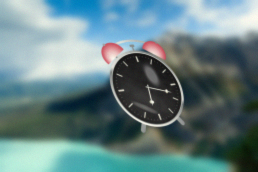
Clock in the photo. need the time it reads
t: 6:18
